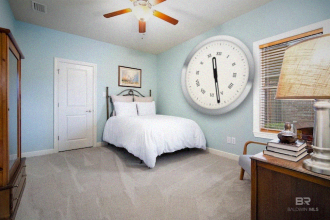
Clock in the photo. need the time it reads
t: 11:27
